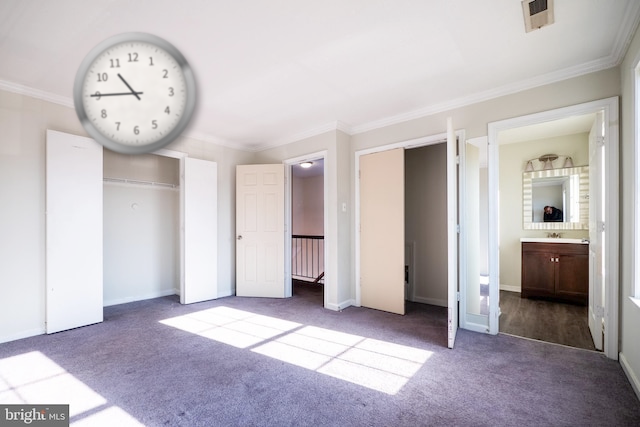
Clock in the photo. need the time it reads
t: 10:45
